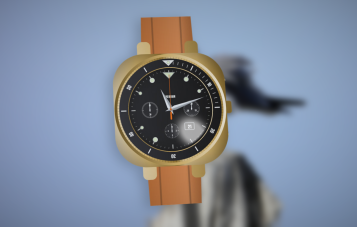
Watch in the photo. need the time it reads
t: 11:12
